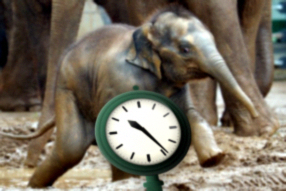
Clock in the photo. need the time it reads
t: 10:24
